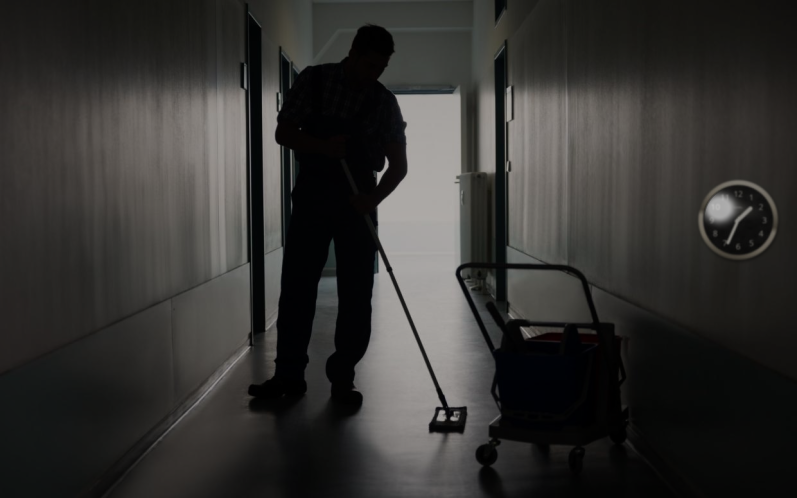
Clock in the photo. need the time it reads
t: 1:34
